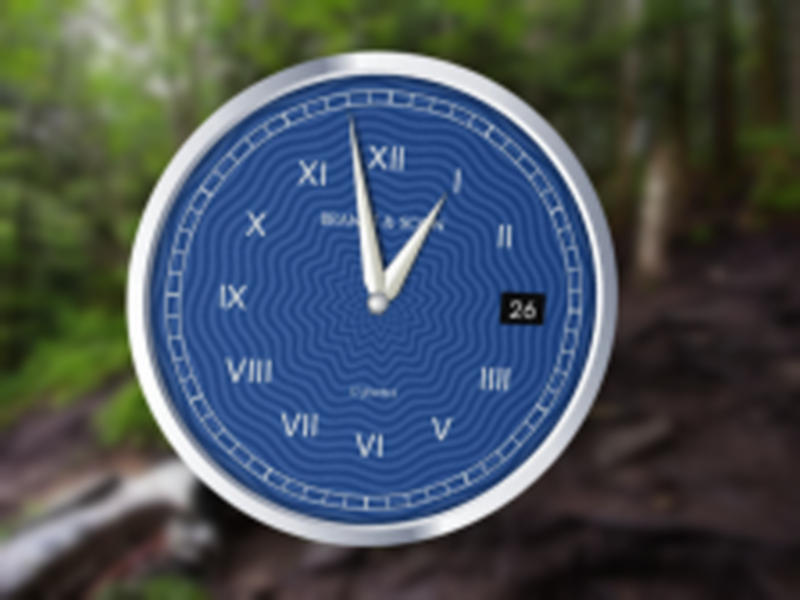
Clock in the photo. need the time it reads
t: 12:58
